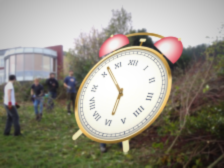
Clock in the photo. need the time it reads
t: 5:52
